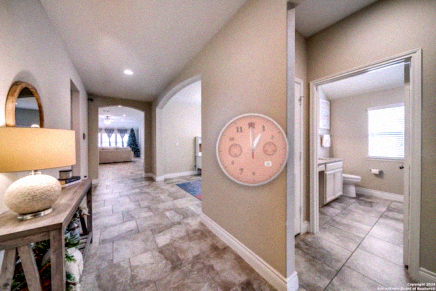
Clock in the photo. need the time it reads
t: 1:00
